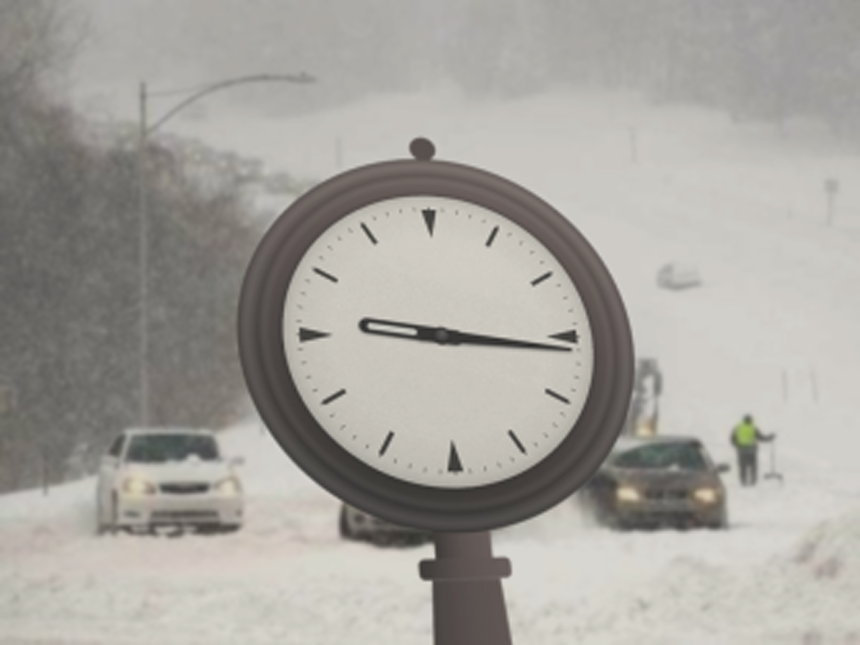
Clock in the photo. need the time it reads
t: 9:16
